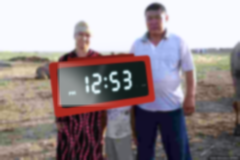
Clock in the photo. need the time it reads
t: 12:53
